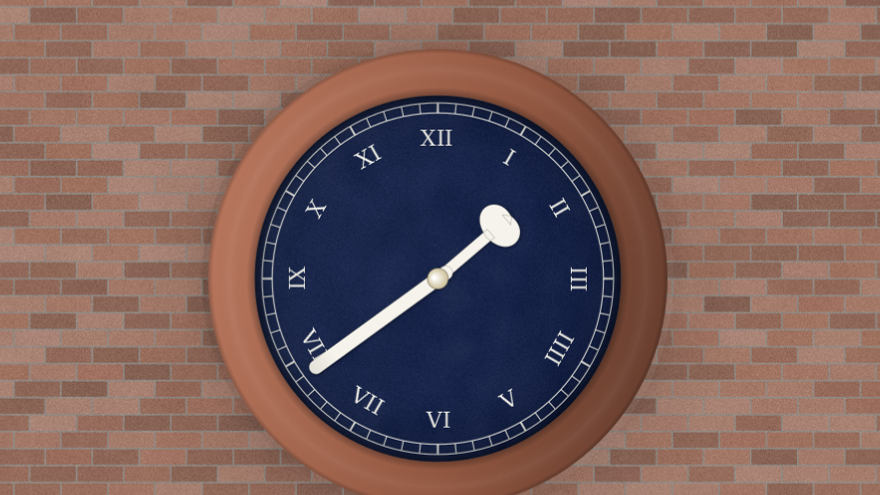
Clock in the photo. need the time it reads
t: 1:39
